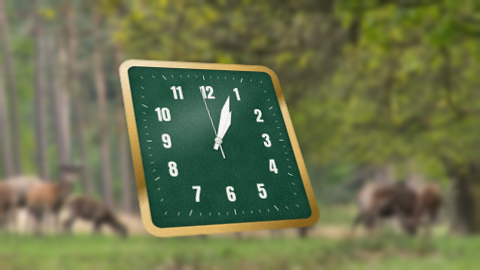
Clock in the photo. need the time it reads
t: 1:03:59
